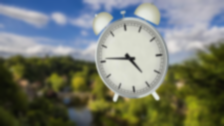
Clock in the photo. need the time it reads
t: 4:46
